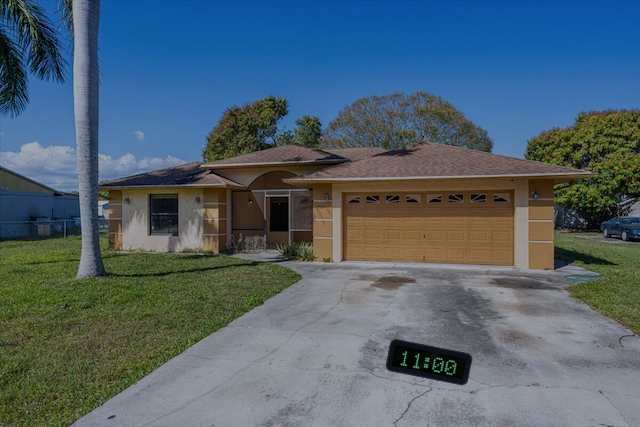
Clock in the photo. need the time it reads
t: 11:00
